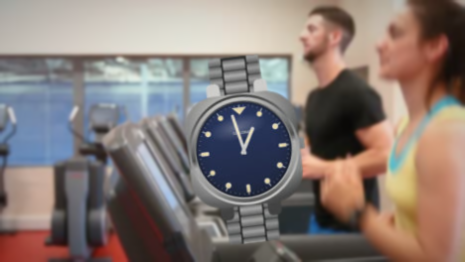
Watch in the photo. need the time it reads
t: 12:58
